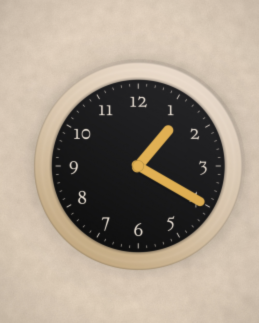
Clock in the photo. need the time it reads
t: 1:20
